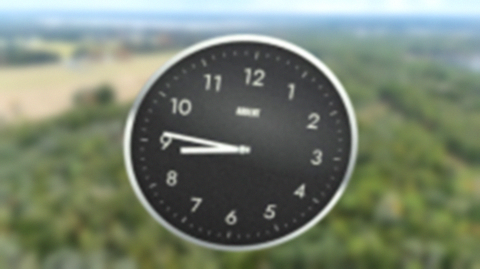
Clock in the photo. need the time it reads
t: 8:46
